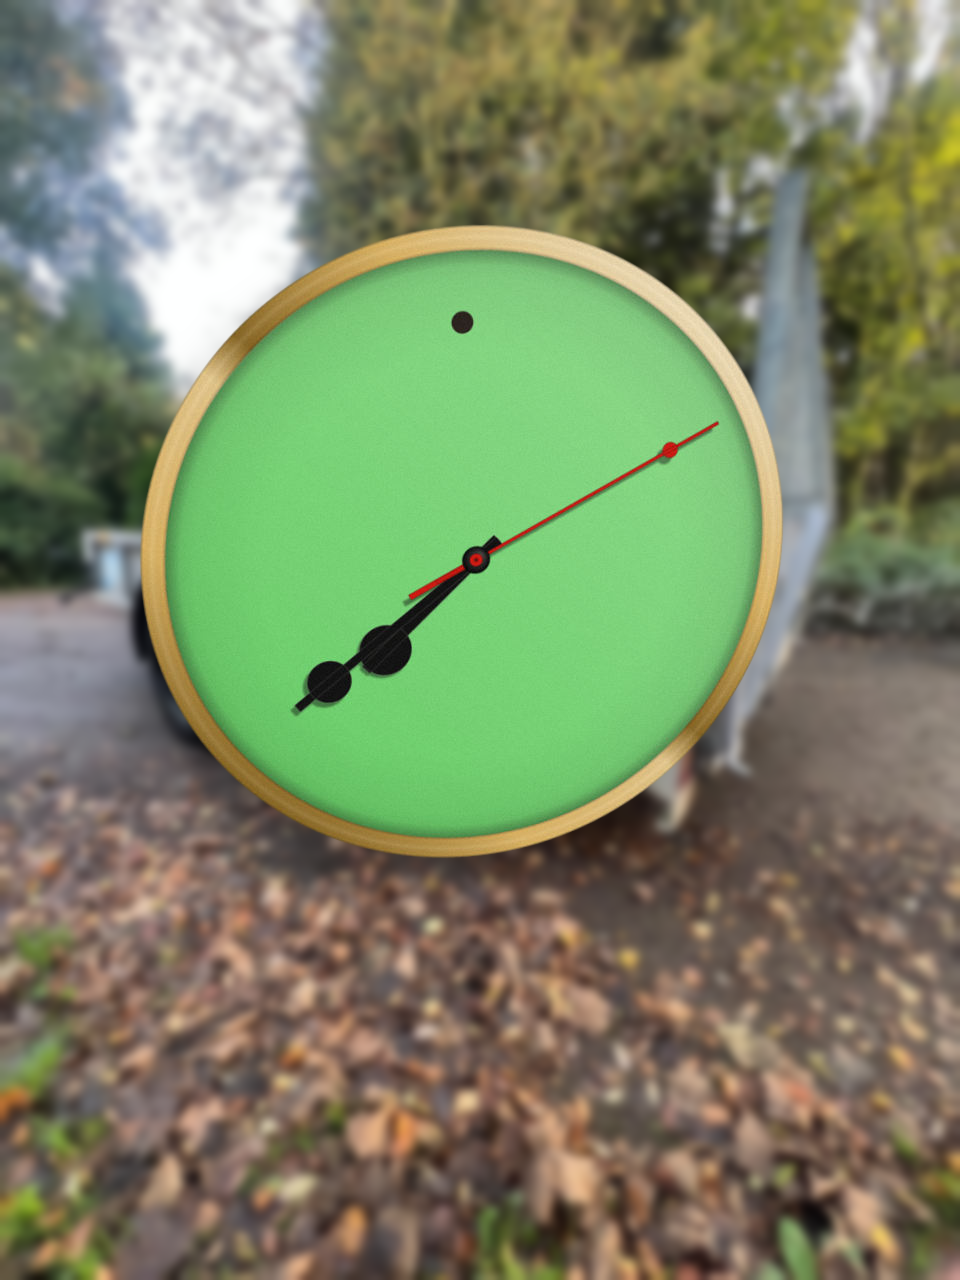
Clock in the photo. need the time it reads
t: 7:39:11
